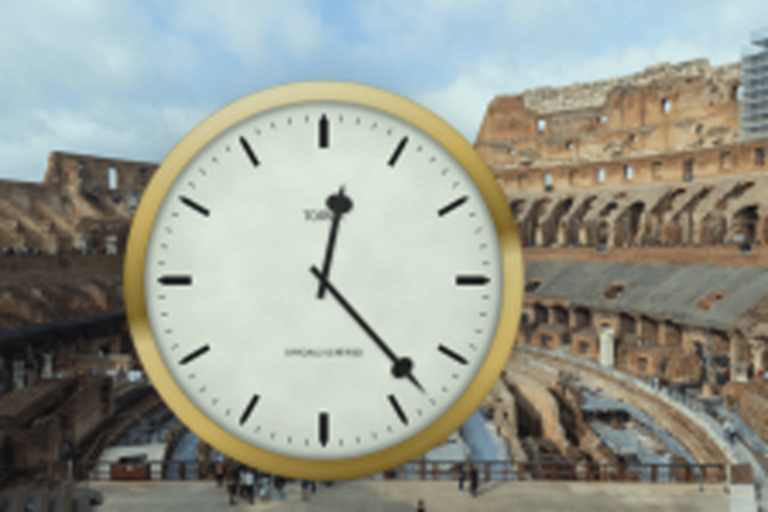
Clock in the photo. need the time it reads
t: 12:23
